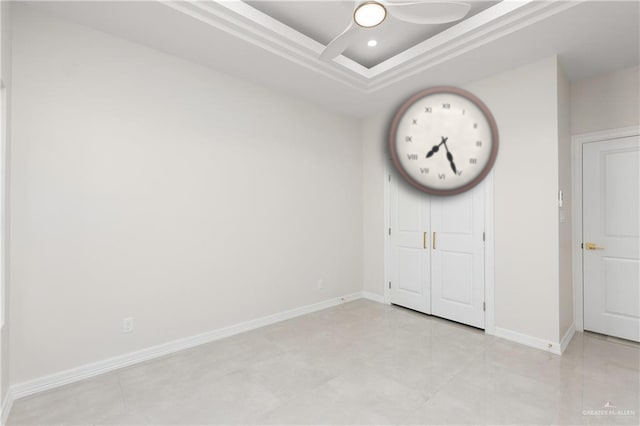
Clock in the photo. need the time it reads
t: 7:26
